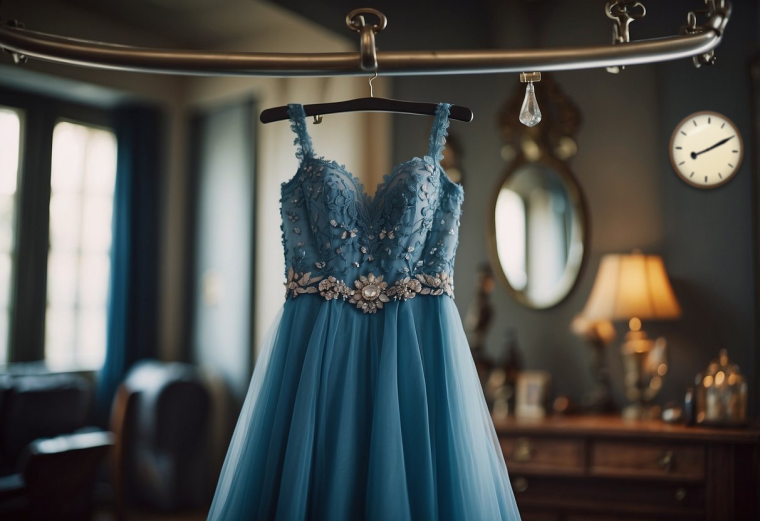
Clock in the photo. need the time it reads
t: 8:10
